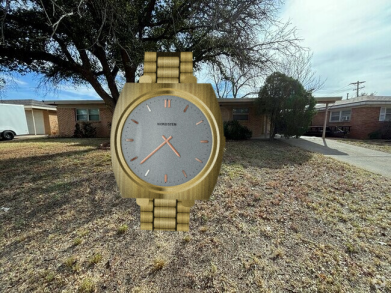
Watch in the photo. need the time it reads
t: 4:38
